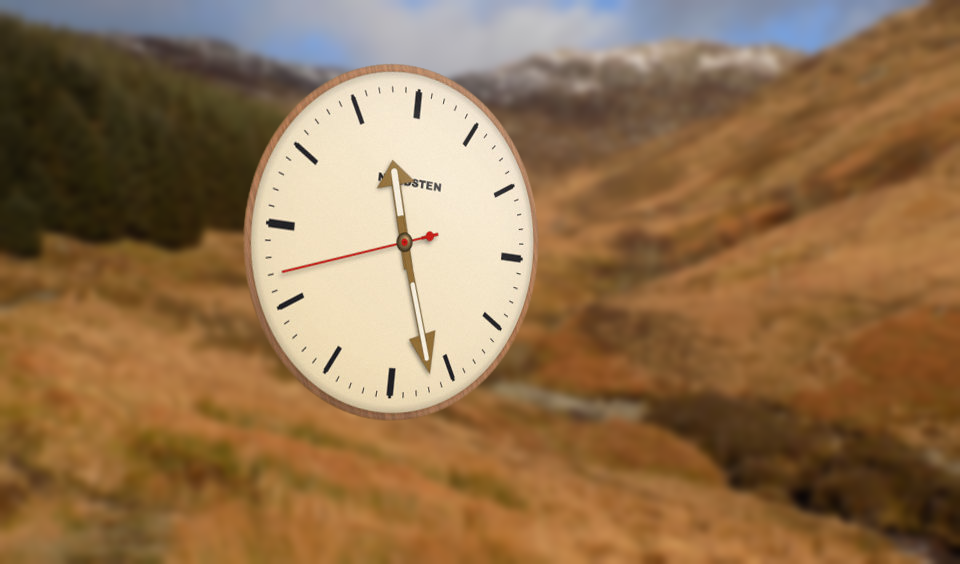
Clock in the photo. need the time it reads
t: 11:26:42
